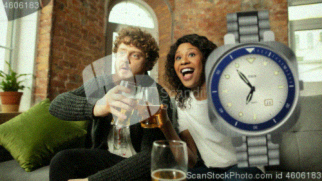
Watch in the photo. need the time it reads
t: 6:54
